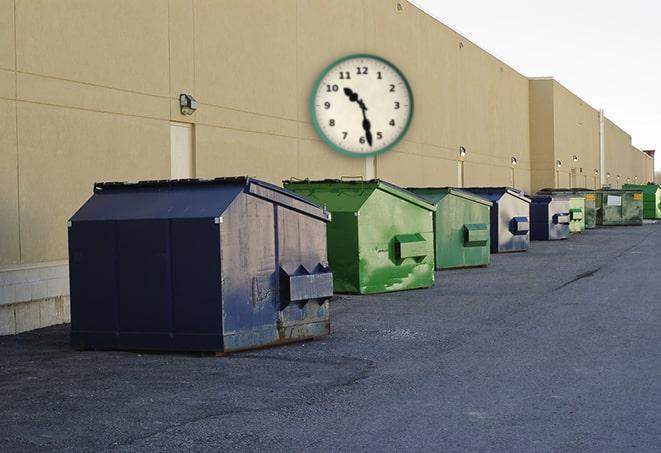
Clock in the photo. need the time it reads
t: 10:28
